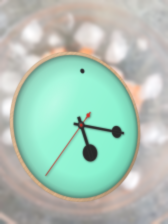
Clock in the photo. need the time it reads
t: 5:15:36
